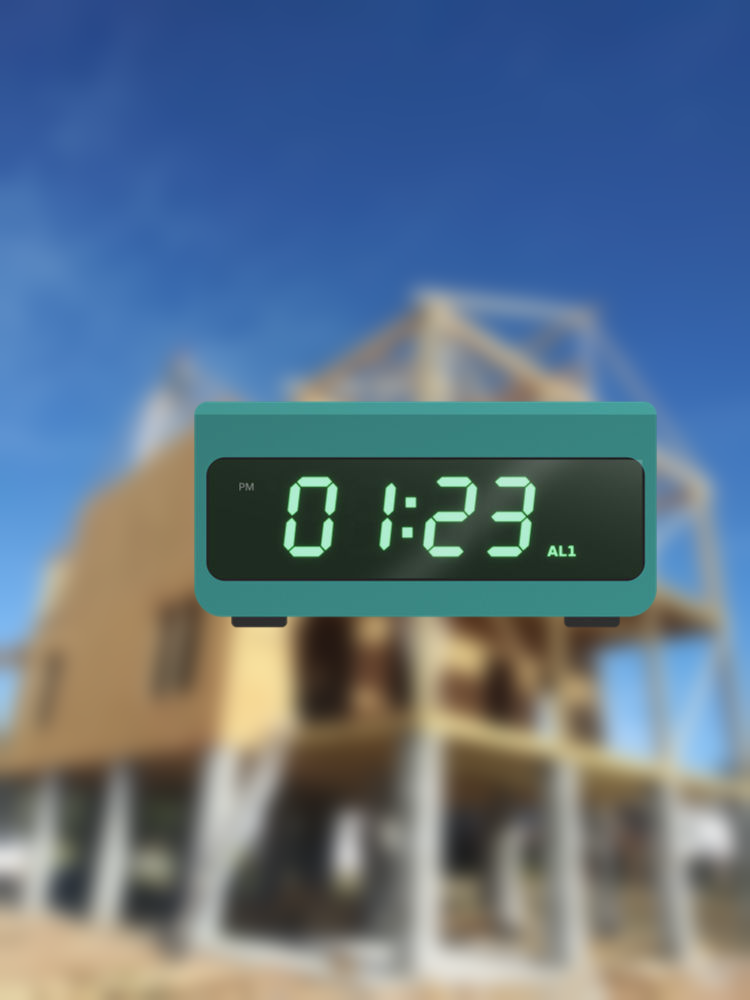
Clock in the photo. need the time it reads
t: 1:23
